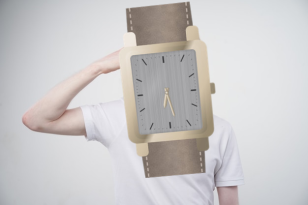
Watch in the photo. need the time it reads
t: 6:28
